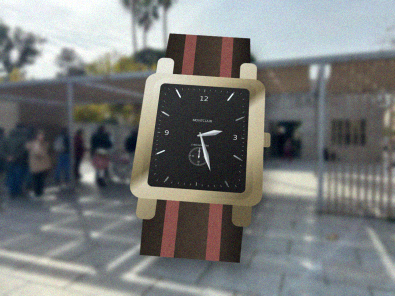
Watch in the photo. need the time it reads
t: 2:27
